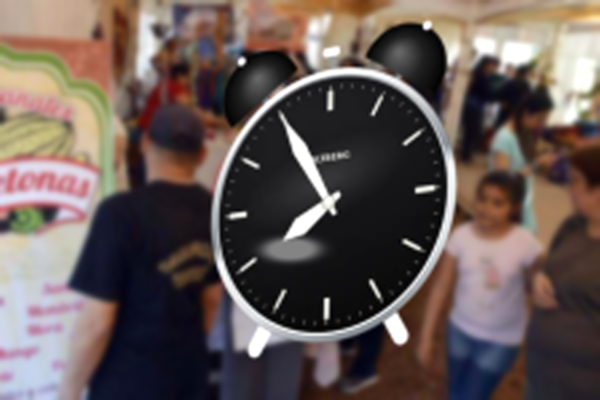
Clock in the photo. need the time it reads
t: 7:55
